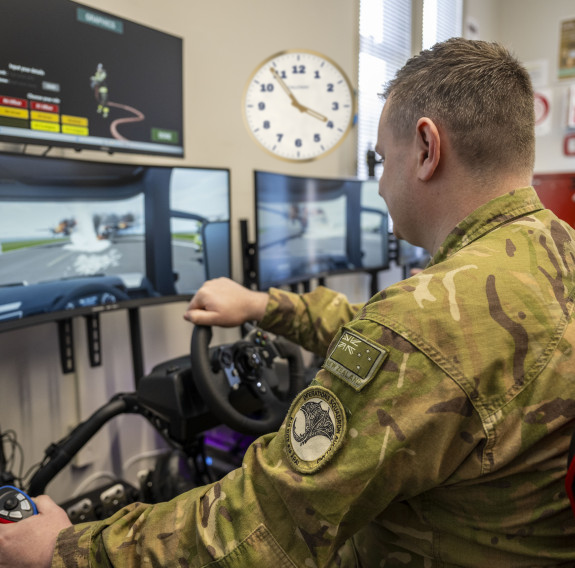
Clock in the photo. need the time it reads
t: 3:54
